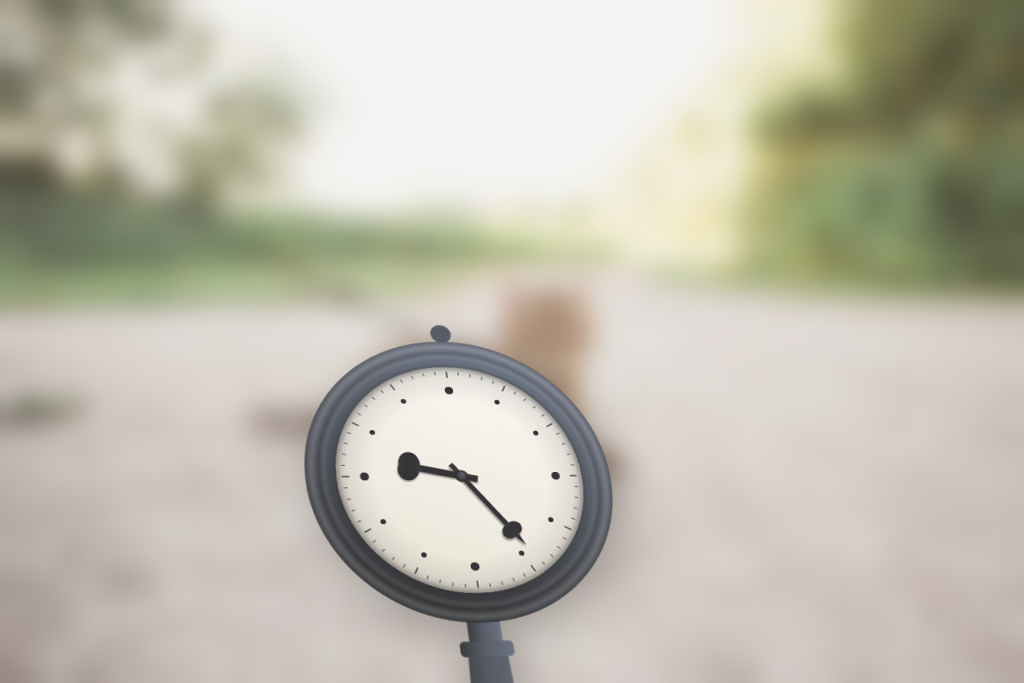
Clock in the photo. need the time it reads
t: 9:24
